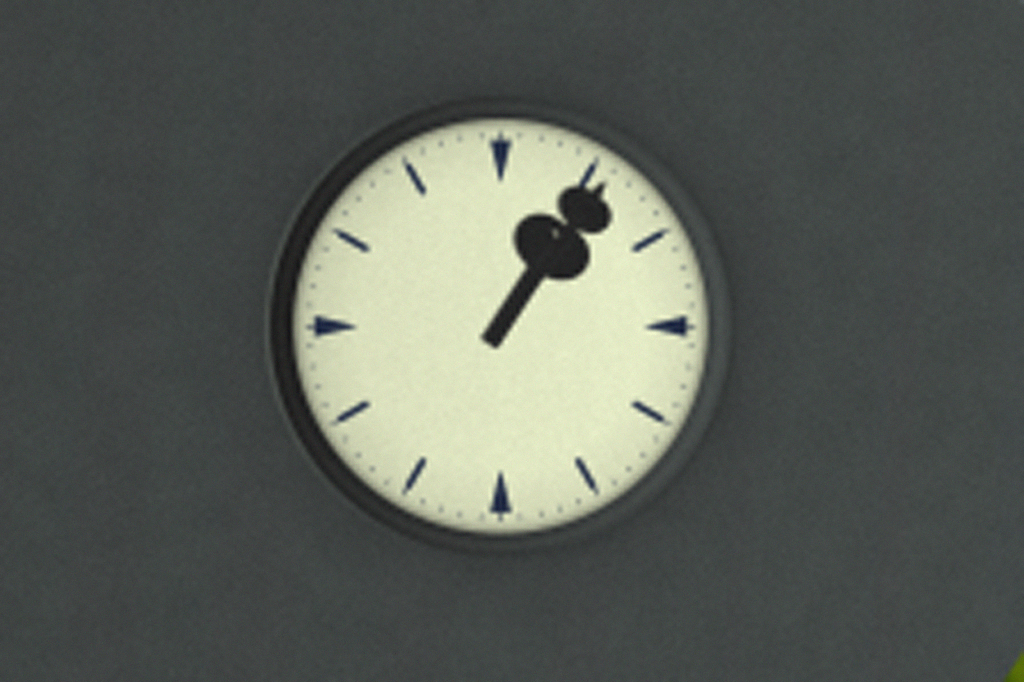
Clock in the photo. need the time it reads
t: 1:06
